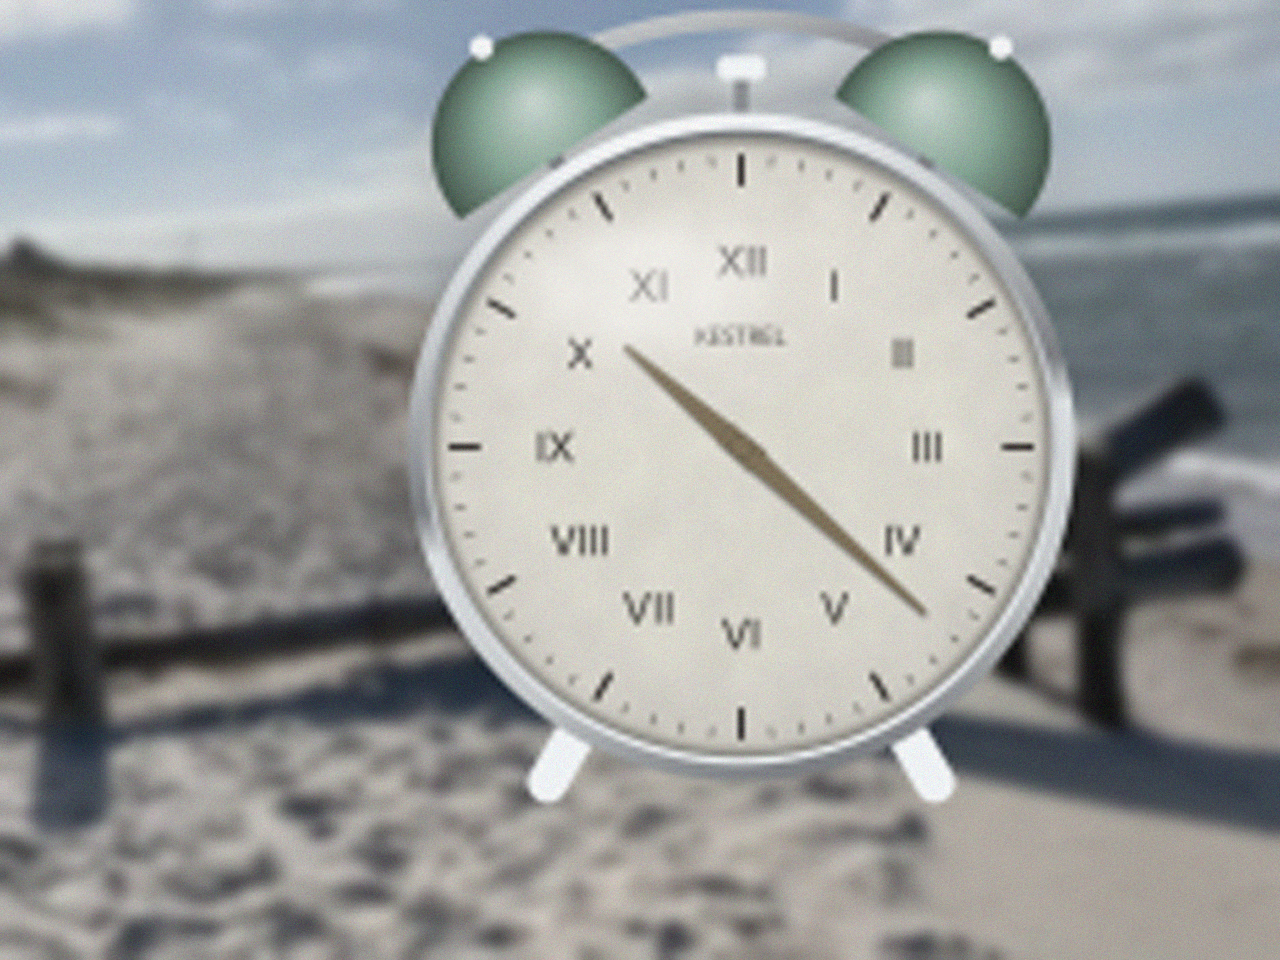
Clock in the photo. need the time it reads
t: 10:22
